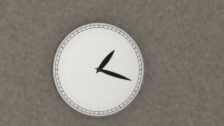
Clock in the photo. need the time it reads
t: 1:18
